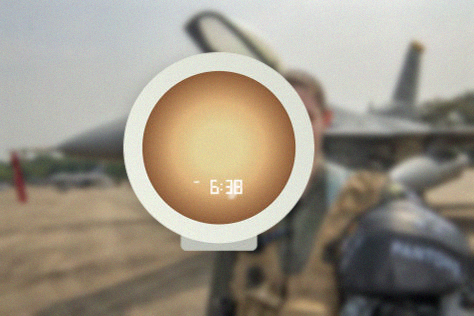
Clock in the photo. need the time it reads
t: 6:38
